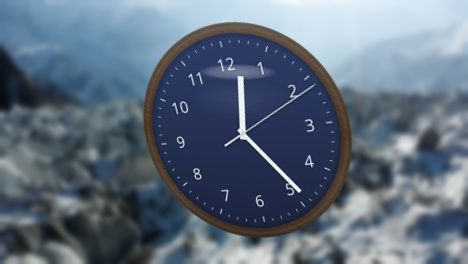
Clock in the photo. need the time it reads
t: 12:24:11
